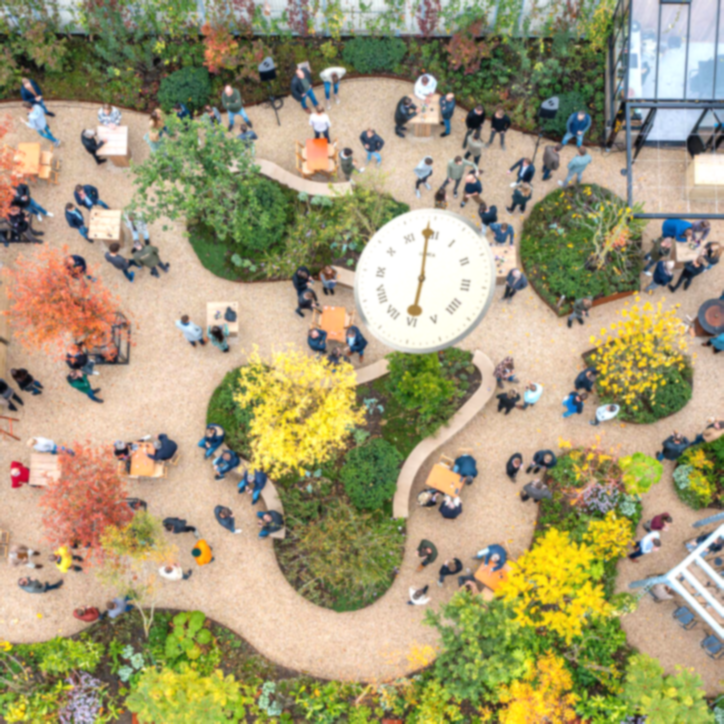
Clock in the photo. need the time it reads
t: 5:59
